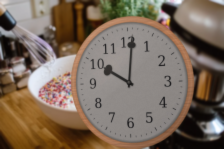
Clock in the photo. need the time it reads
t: 10:01
